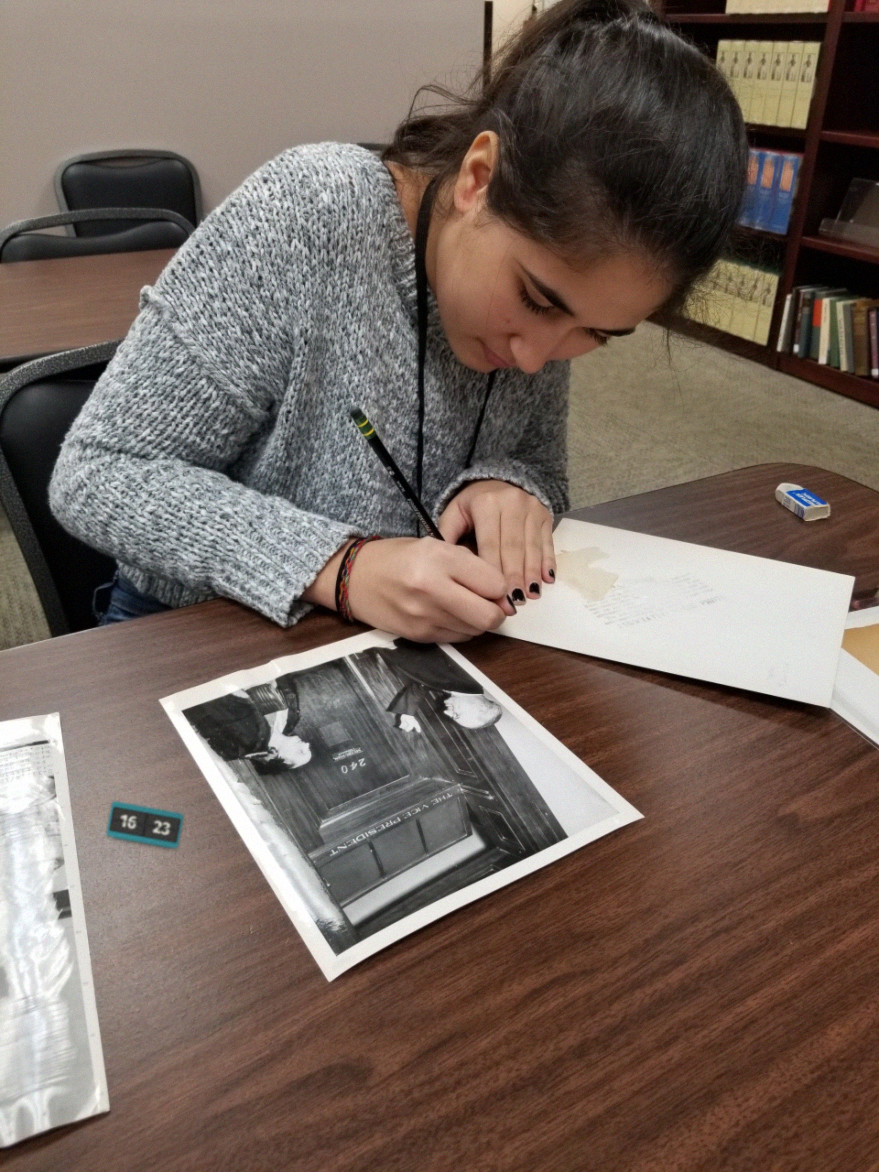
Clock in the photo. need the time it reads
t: 16:23
